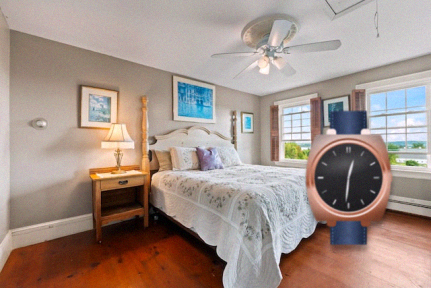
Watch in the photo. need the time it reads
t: 12:31
